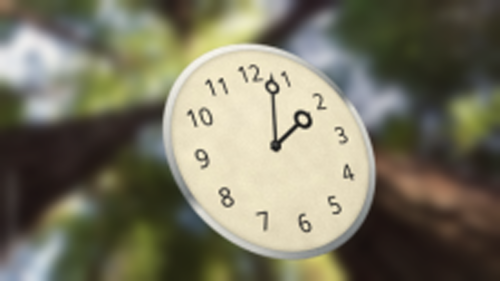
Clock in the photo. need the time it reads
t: 2:03
